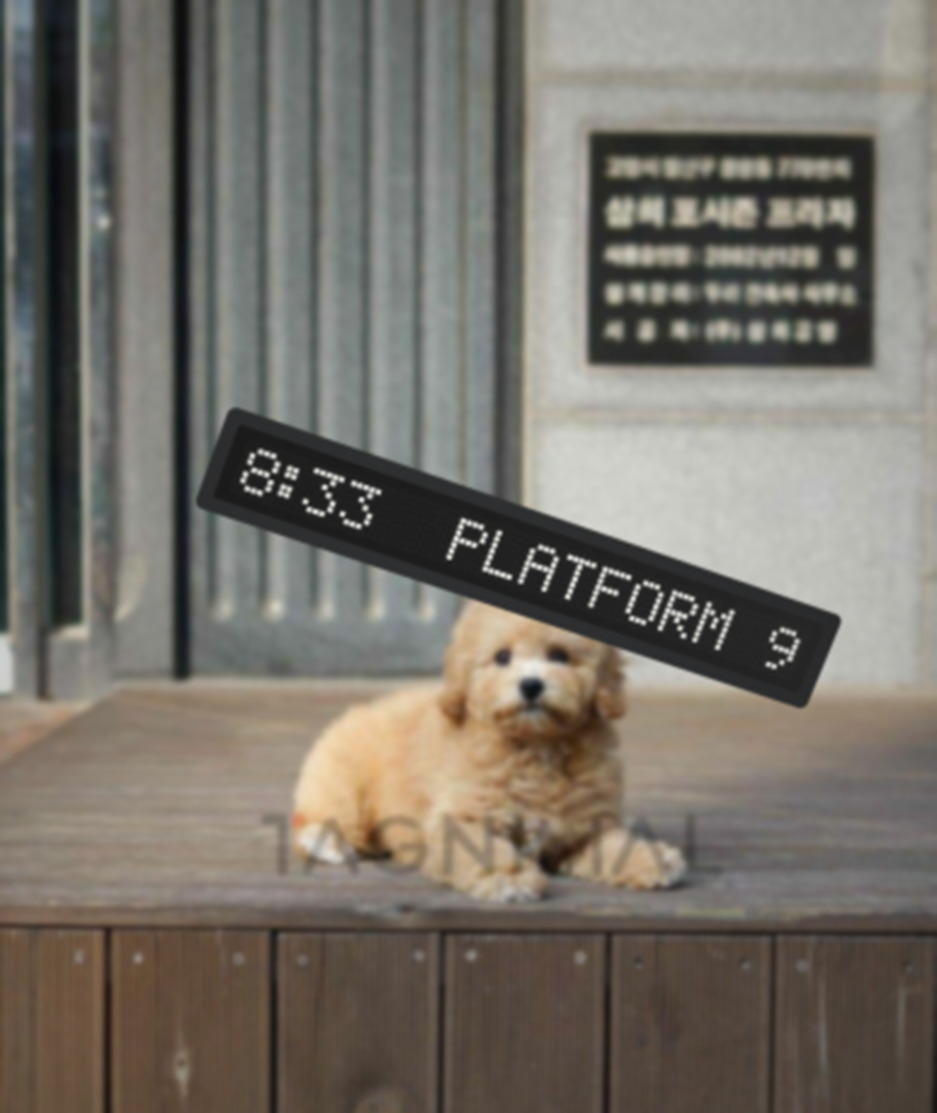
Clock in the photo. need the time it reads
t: 8:33
